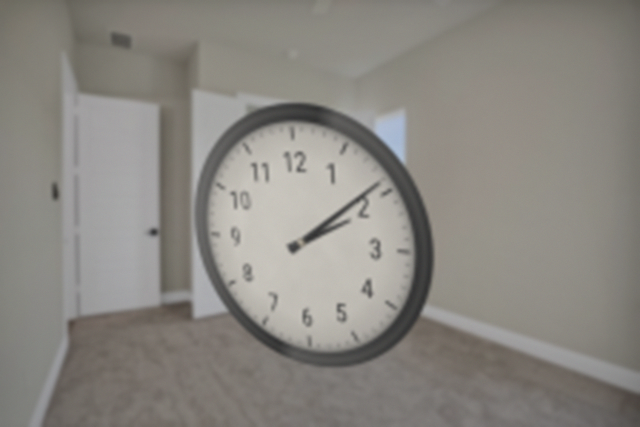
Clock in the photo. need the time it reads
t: 2:09
